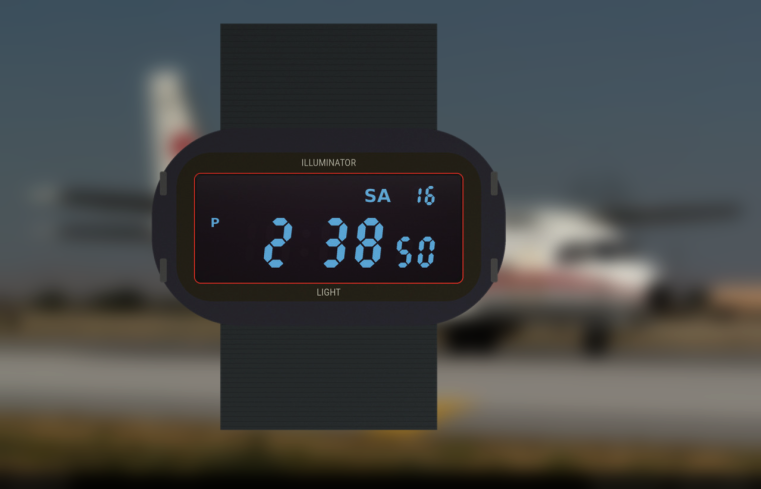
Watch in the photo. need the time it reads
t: 2:38:50
